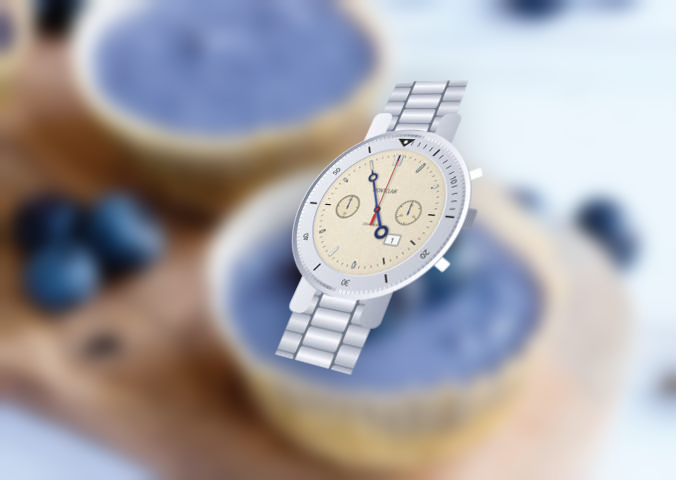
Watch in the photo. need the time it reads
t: 4:55
